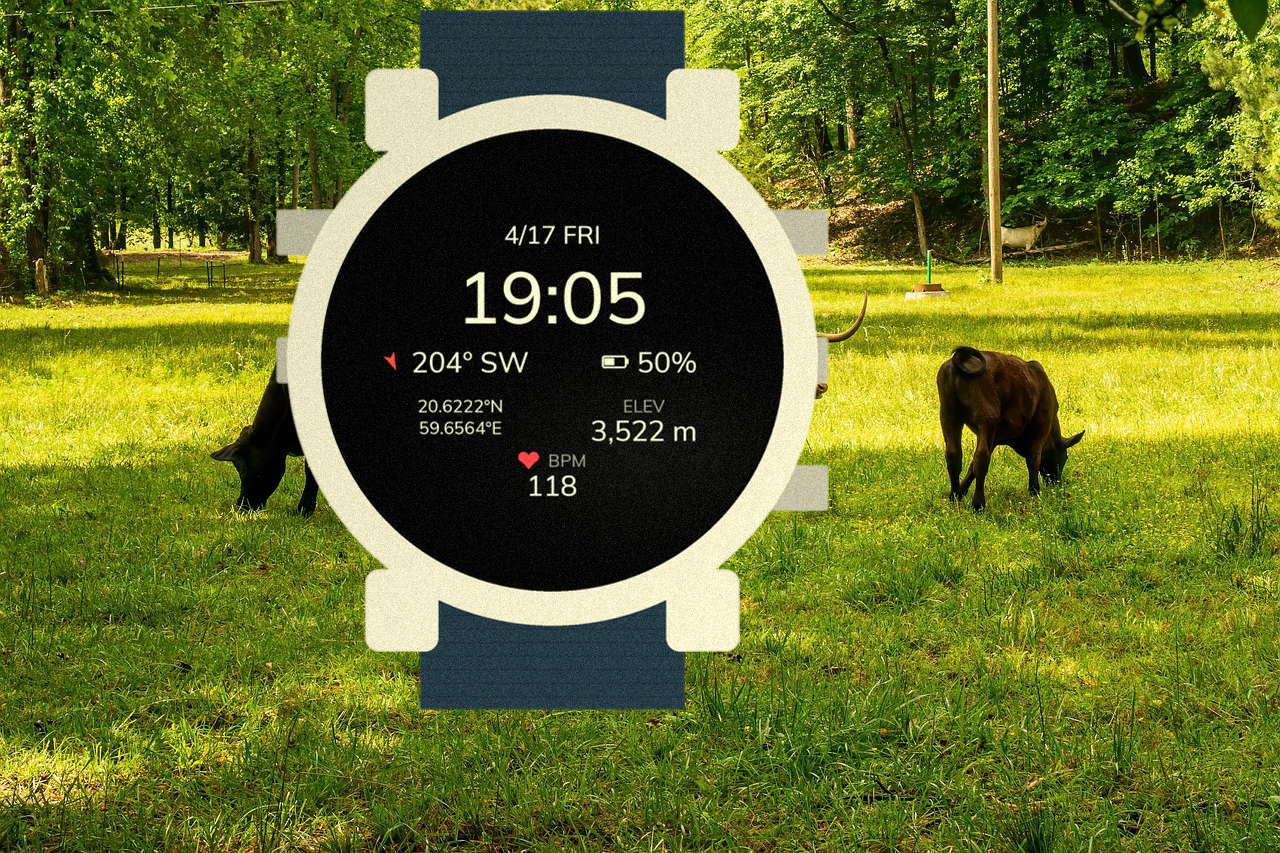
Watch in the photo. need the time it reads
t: 19:05
